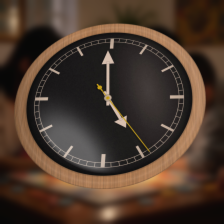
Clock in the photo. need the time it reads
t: 4:59:24
